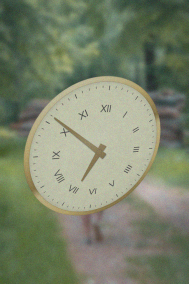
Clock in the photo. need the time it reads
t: 6:51
